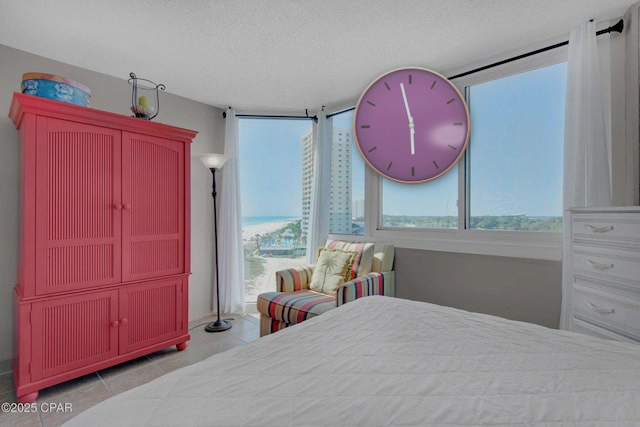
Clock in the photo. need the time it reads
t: 5:58
